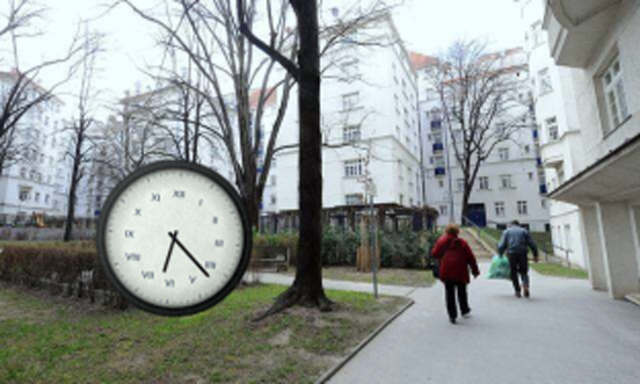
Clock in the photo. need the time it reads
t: 6:22
